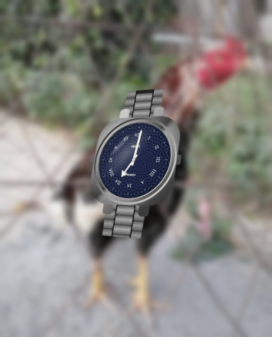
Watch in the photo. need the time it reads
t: 7:01
